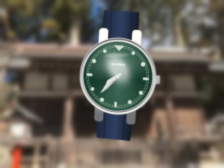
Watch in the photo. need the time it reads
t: 7:37
